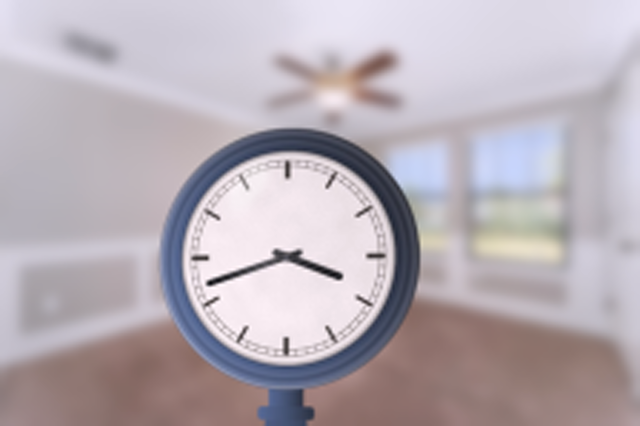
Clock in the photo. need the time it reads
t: 3:42
